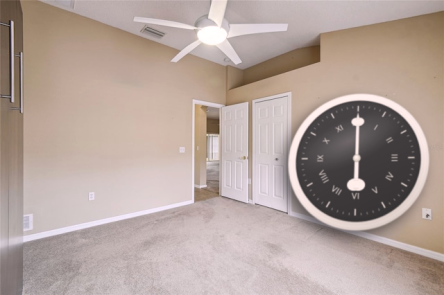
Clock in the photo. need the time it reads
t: 6:00
